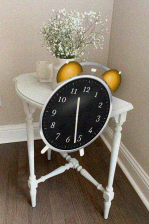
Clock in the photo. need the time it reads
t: 11:27
